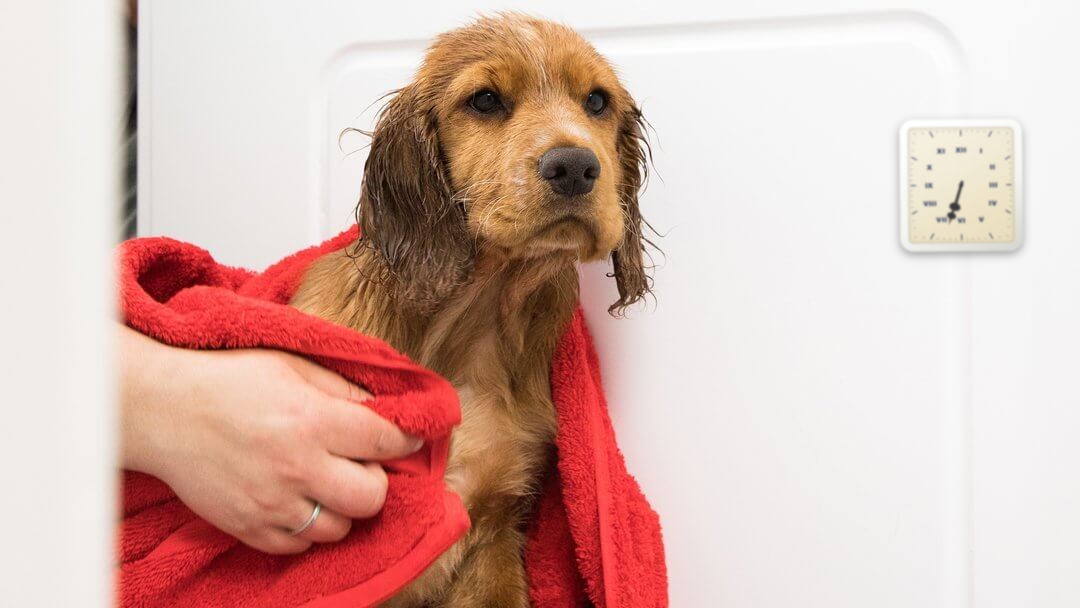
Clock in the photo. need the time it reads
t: 6:33
